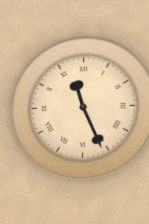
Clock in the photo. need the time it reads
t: 11:26
